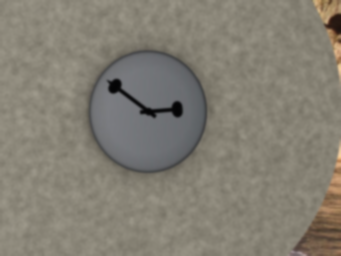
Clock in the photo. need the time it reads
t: 2:51
